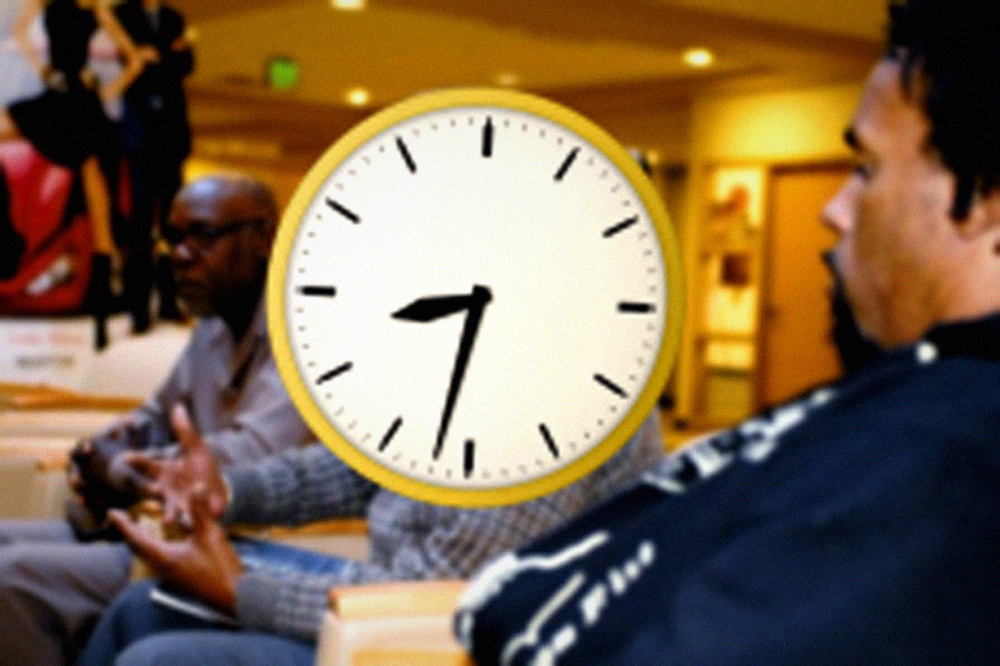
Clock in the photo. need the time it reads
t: 8:32
